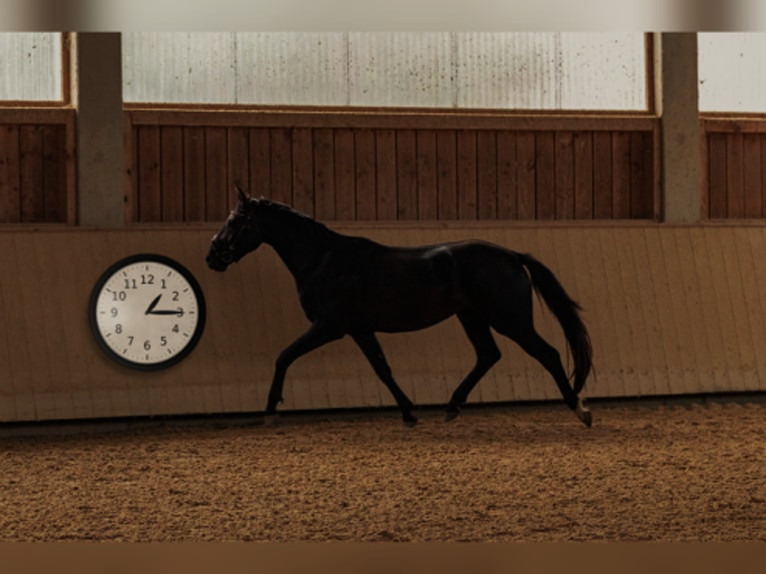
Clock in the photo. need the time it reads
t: 1:15
